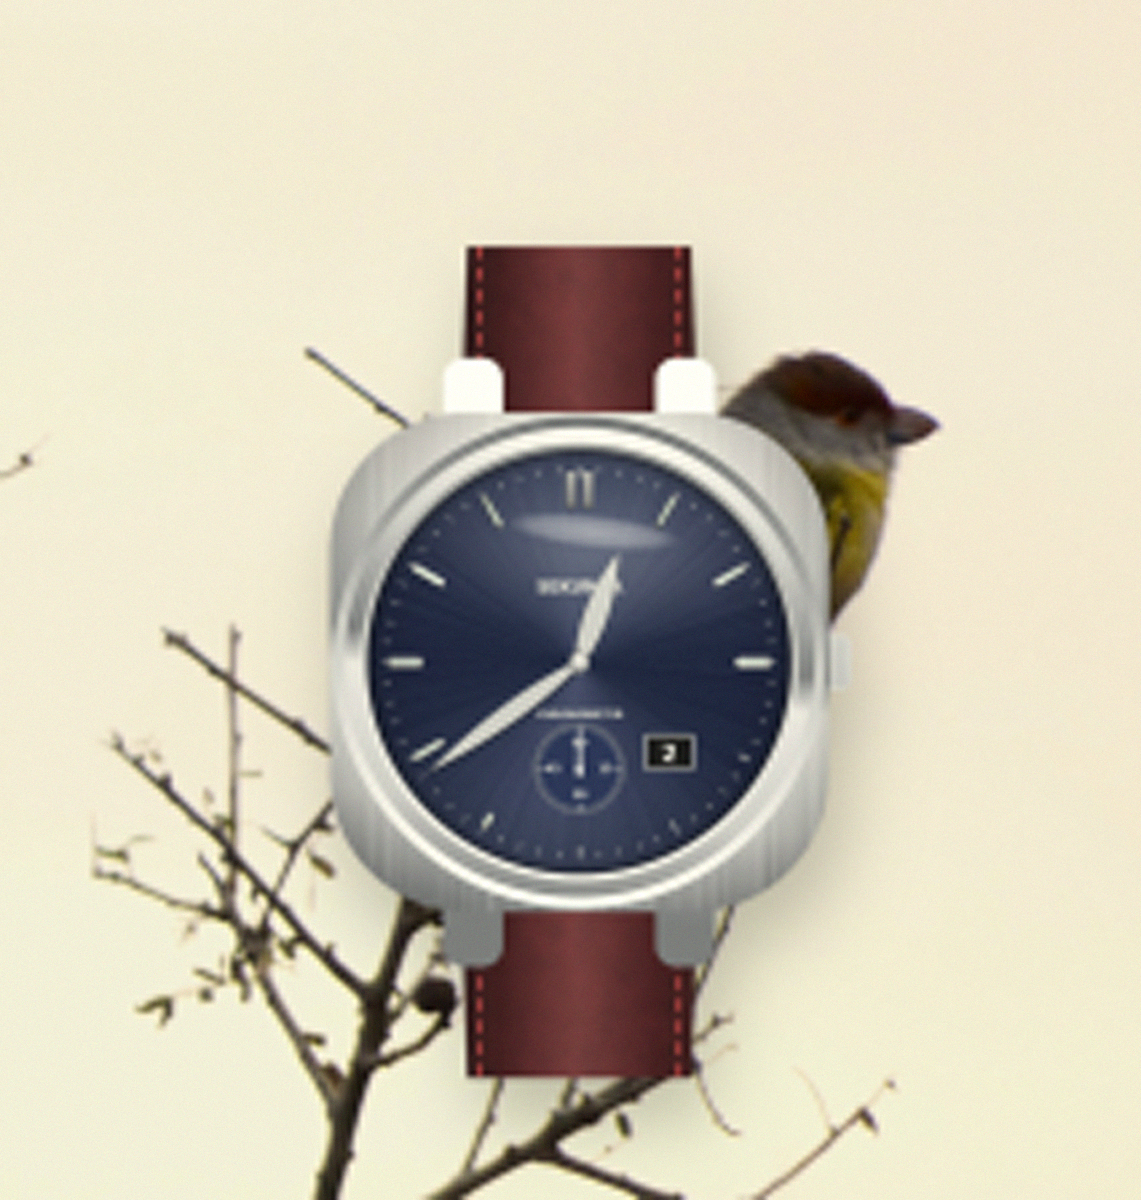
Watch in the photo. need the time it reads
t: 12:39
